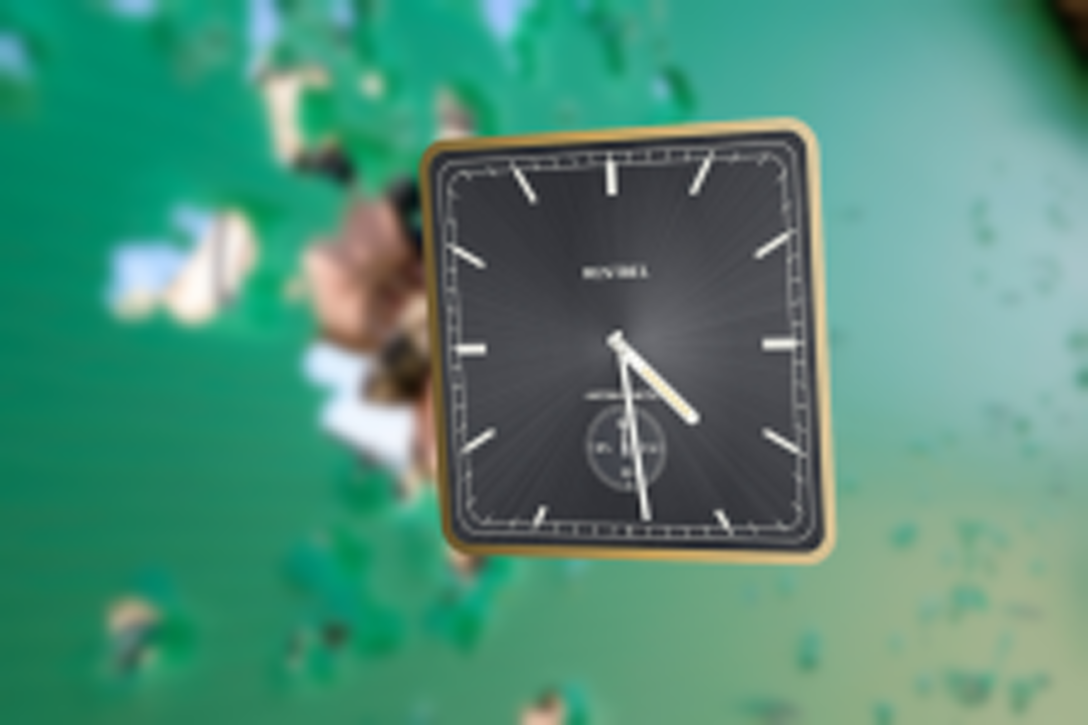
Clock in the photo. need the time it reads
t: 4:29
